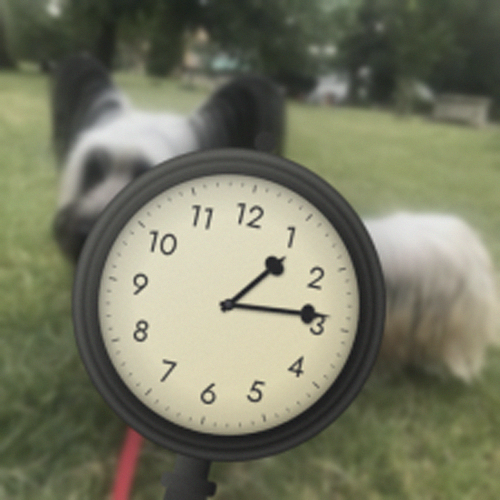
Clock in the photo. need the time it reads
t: 1:14
